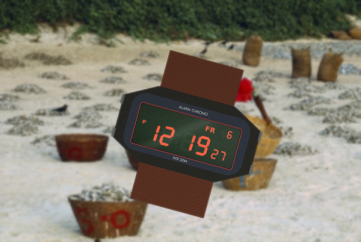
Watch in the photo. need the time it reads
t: 12:19:27
